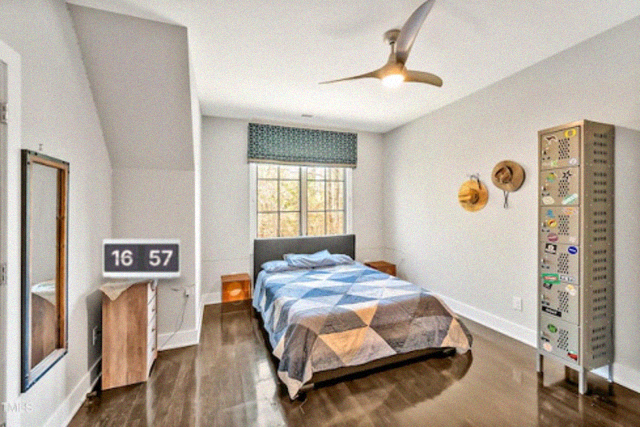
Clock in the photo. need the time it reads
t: 16:57
